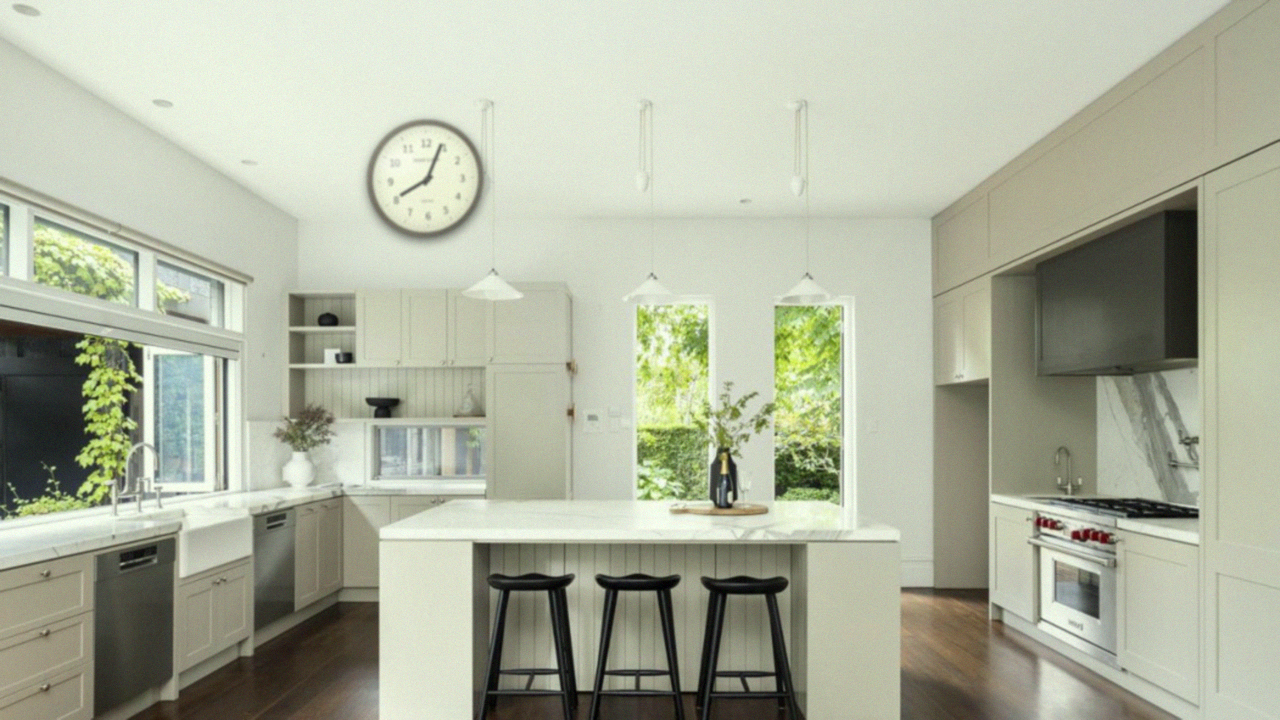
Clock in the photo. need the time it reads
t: 8:04
